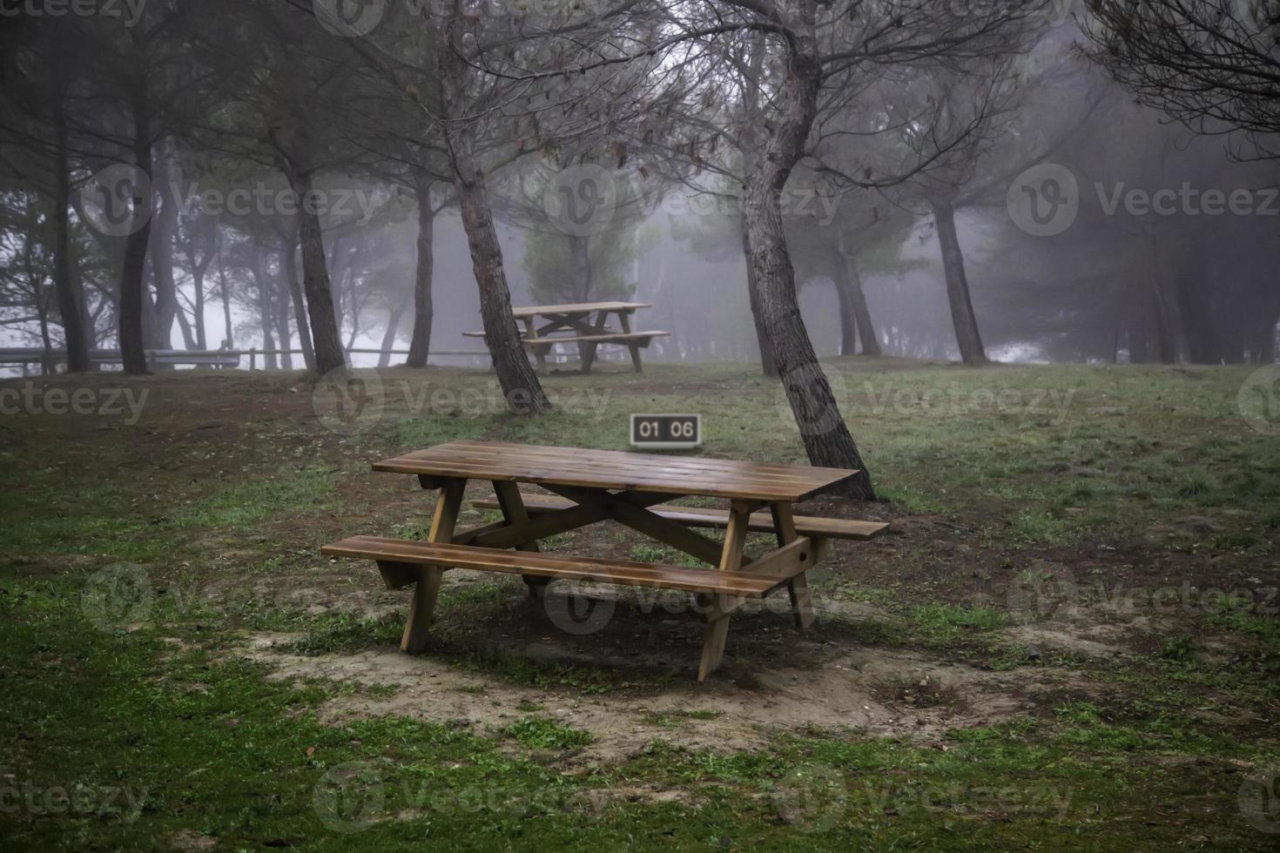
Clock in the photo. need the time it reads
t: 1:06
